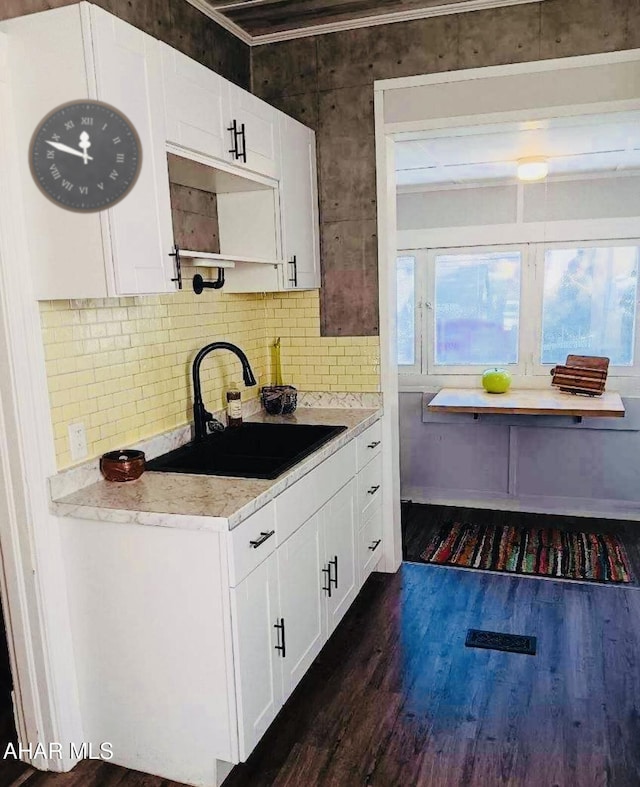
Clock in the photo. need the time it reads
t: 11:48
